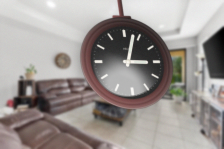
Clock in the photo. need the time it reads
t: 3:03
